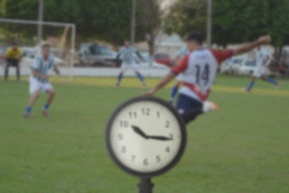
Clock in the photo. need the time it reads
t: 10:16
